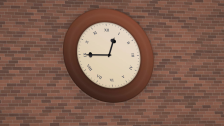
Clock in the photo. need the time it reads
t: 12:45
